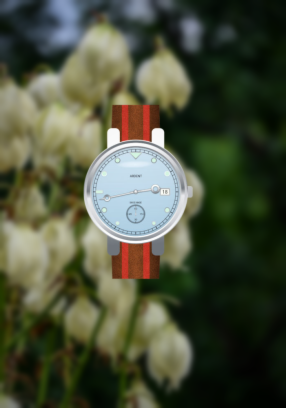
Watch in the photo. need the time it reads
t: 2:43
